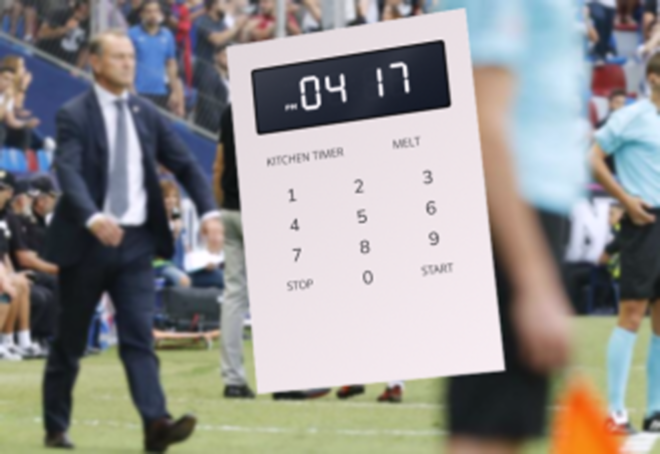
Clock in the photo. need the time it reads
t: 4:17
